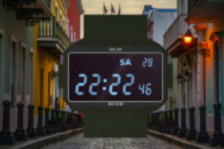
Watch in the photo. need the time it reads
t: 22:22:46
